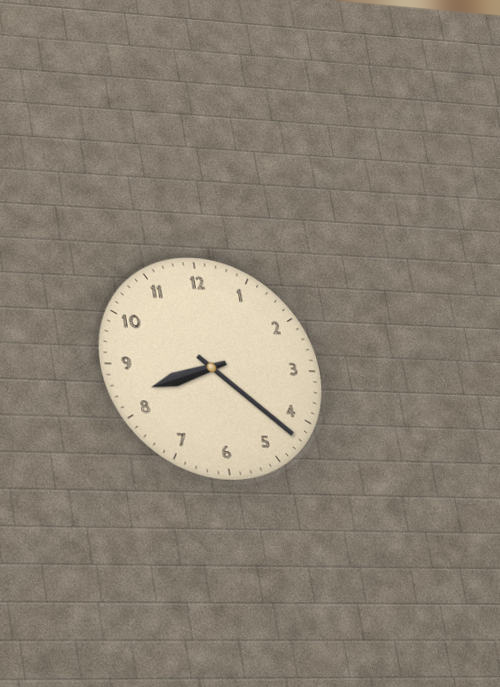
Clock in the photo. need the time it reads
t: 8:22
